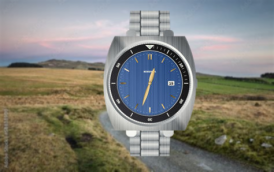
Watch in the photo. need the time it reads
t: 12:33
